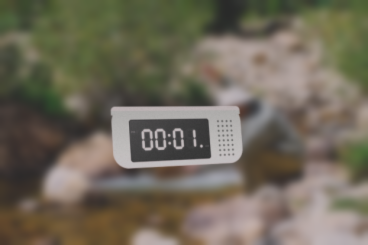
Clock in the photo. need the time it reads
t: 0:01
